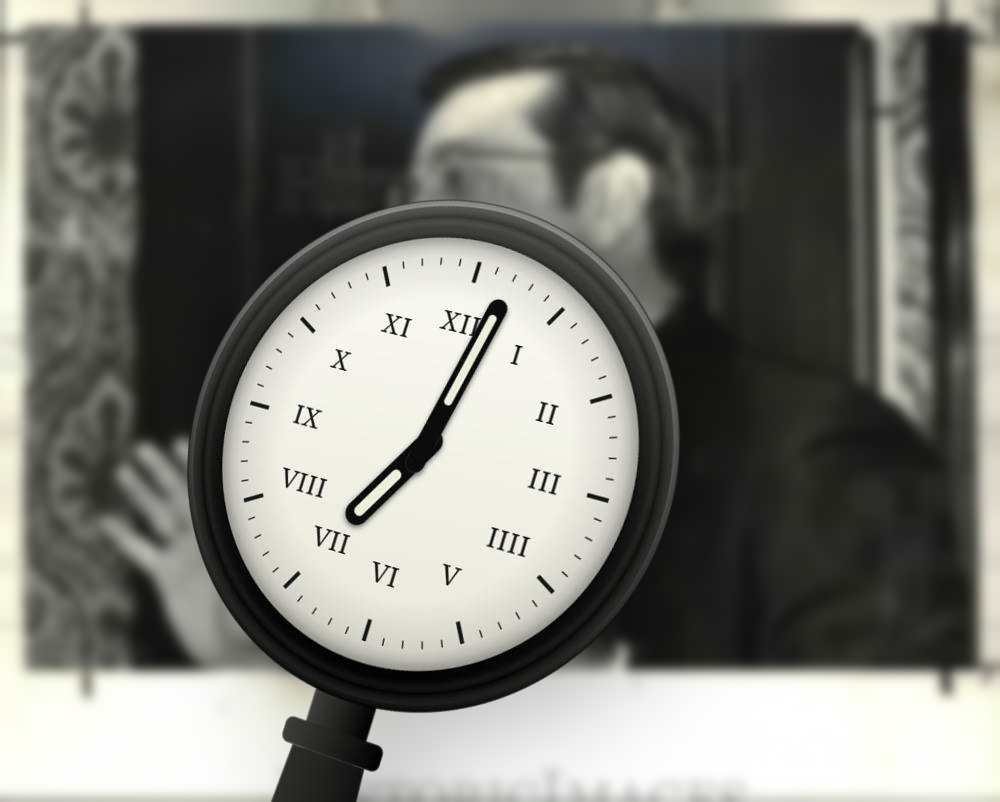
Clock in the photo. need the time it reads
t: 7:02
